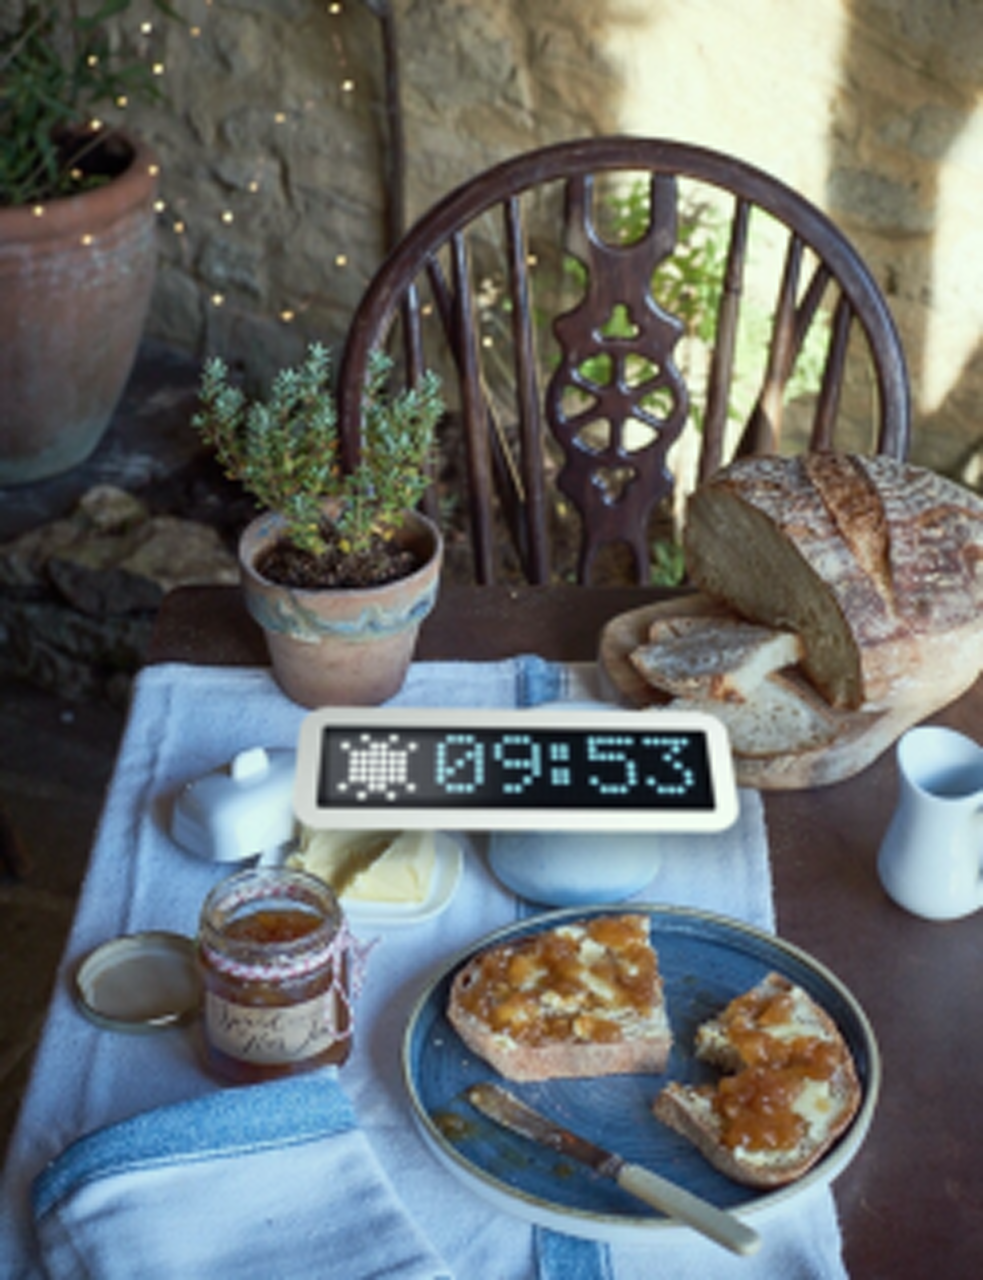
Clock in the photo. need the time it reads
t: 9:53
